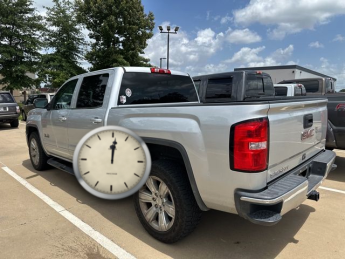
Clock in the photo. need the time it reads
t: 12:01
